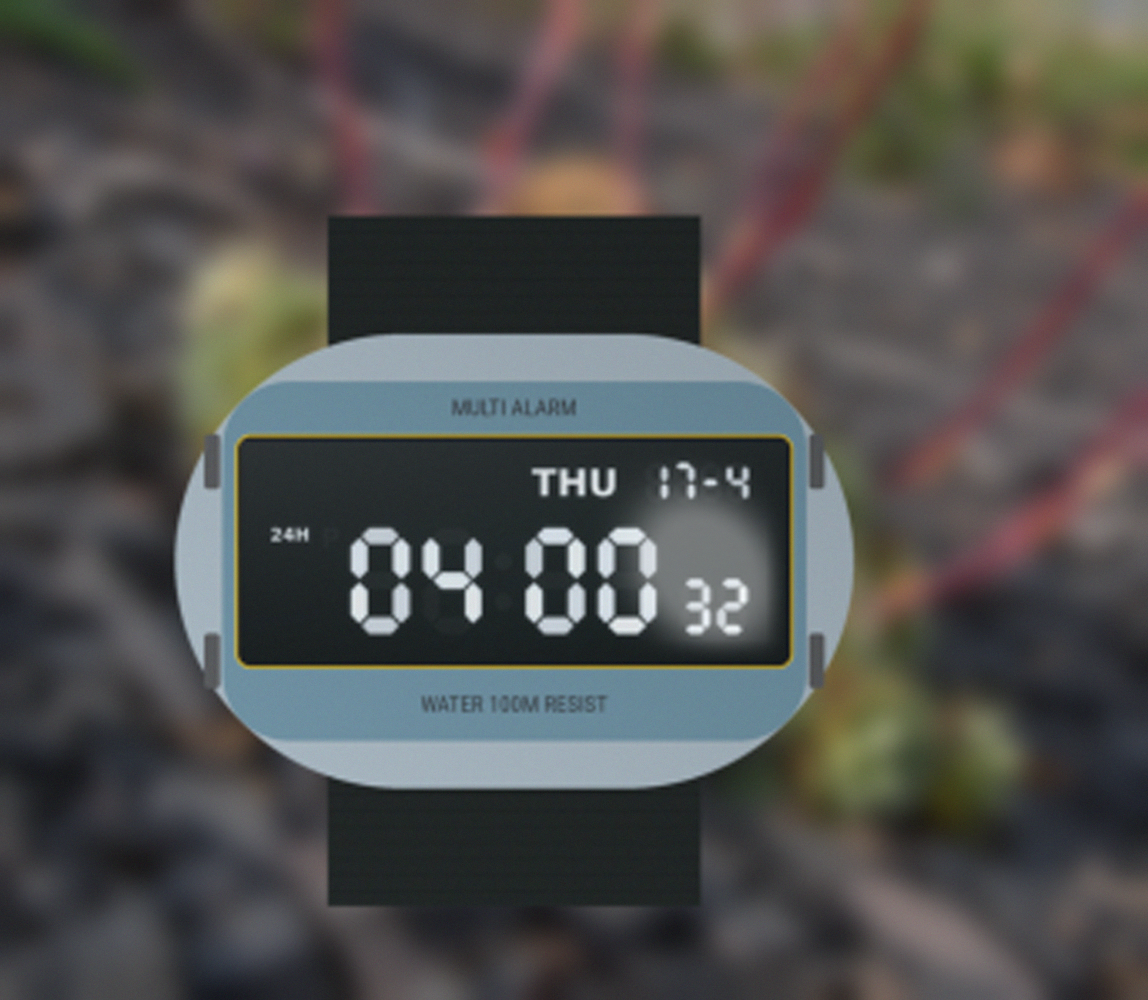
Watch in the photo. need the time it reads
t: 4:00:32
